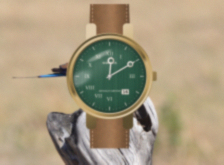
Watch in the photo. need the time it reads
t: 12:10
